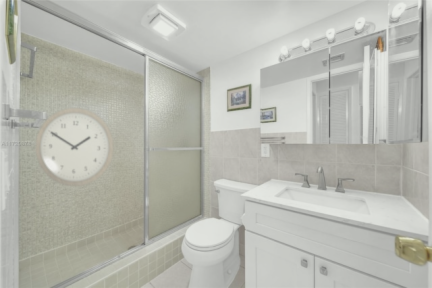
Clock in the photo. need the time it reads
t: 1:50
